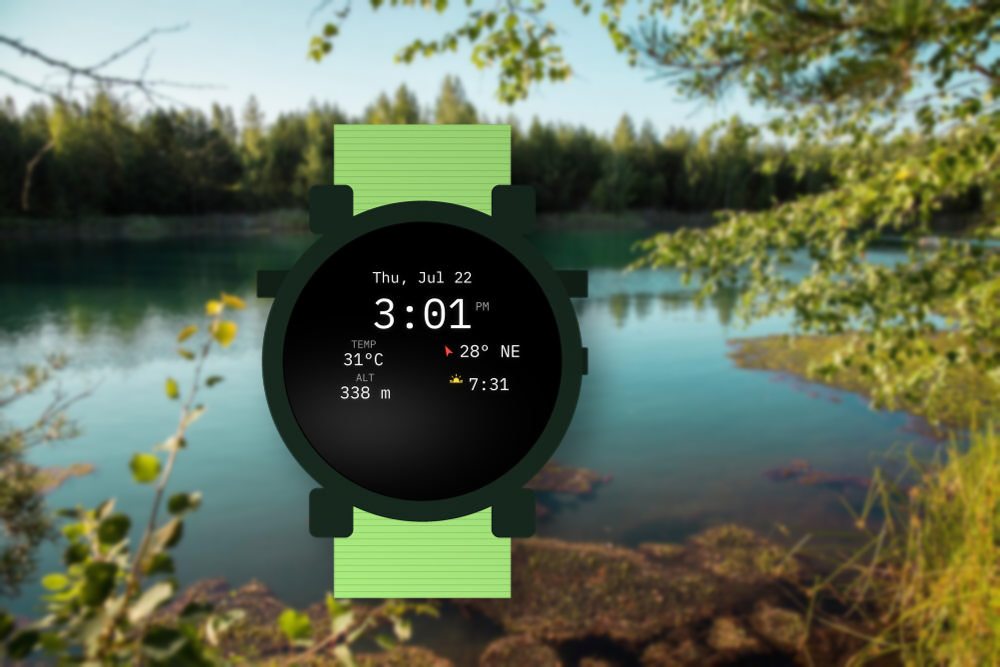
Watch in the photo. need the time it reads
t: 3:01
